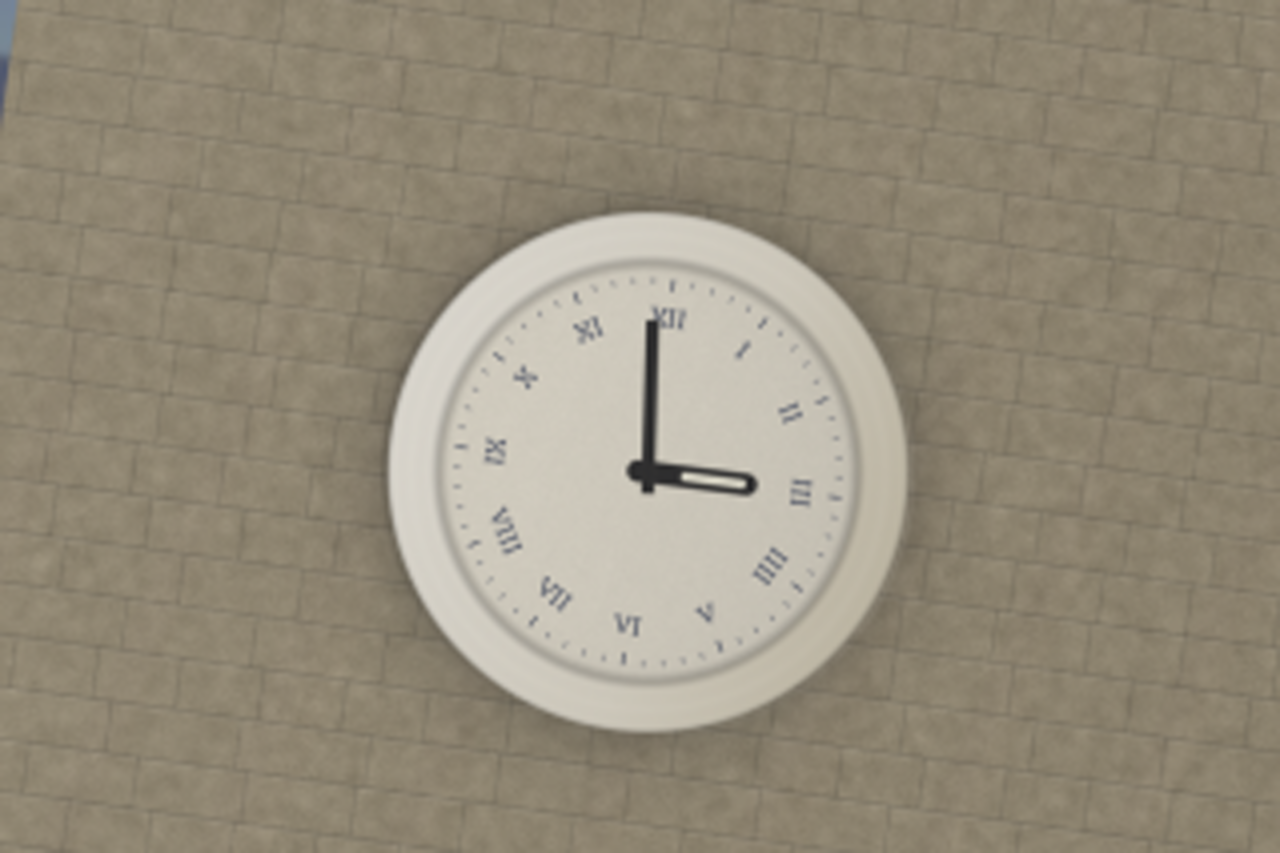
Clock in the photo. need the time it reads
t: 2:59
